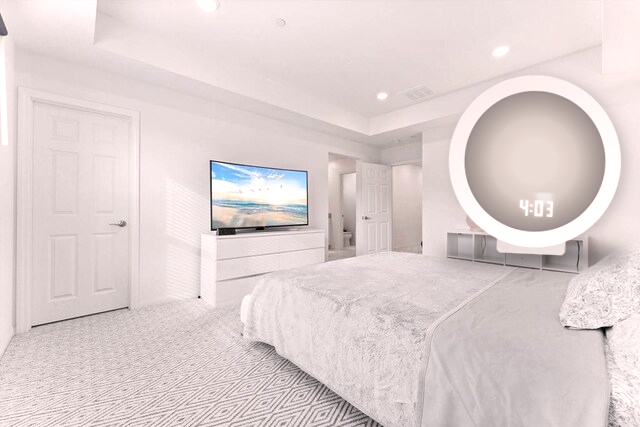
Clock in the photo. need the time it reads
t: 4:03
